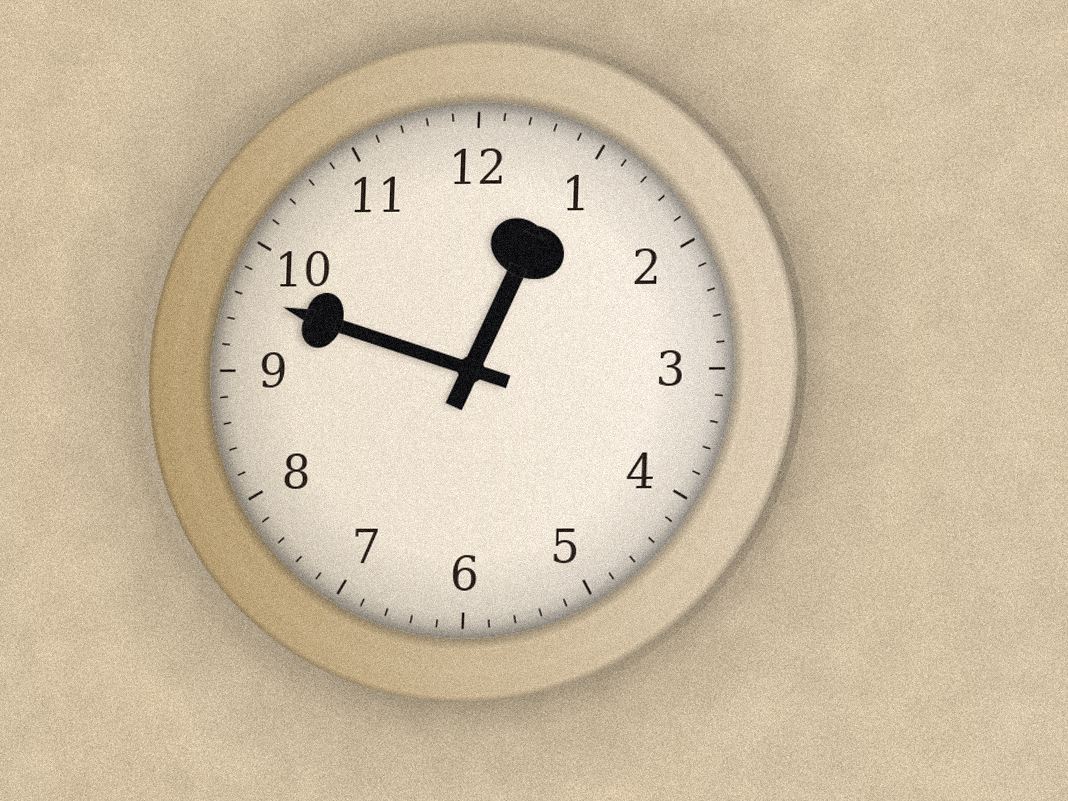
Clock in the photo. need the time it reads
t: 12:48
